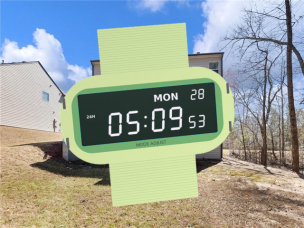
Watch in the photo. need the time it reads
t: 5:09:53
